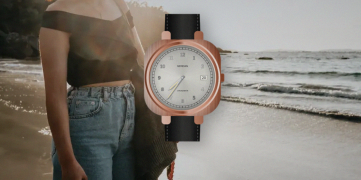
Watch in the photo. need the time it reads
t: 7:36
